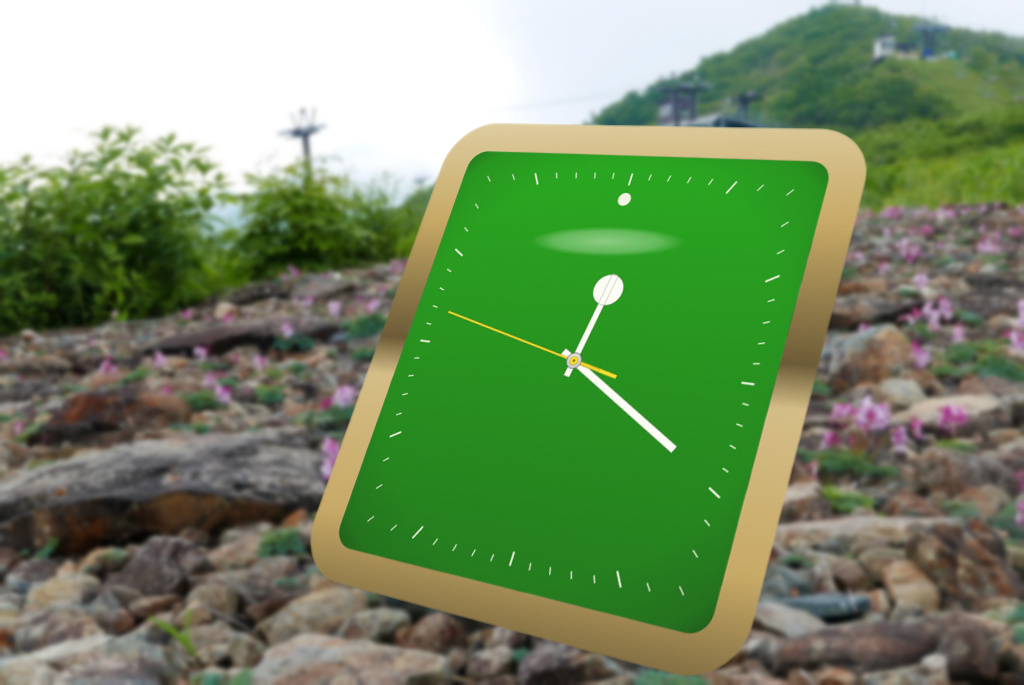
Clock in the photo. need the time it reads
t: 12:19:47
